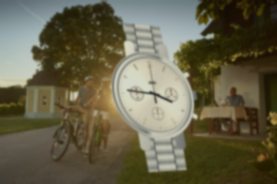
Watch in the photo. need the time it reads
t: 3:46
